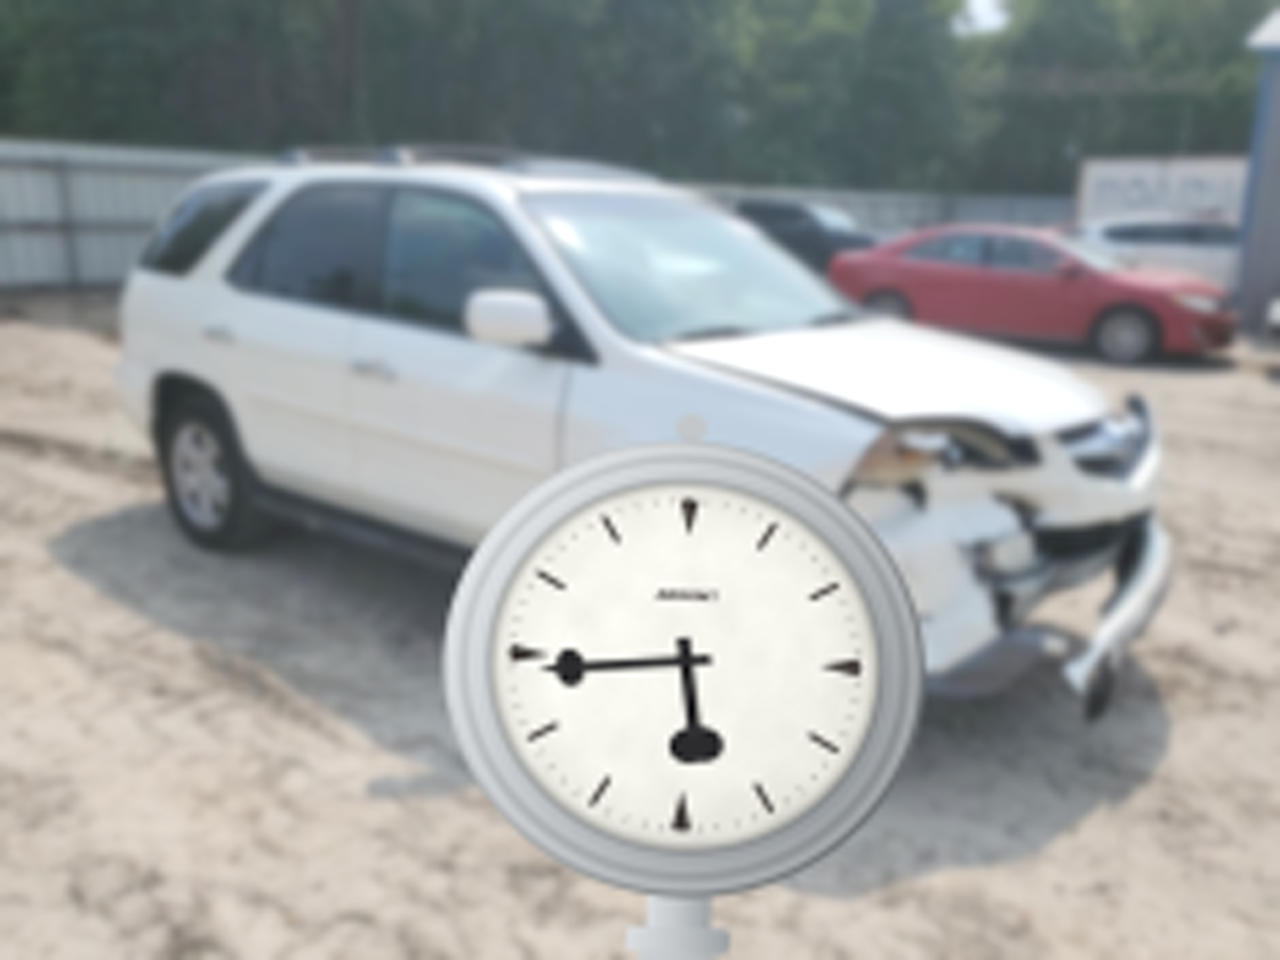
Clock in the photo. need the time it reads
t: 5:44
